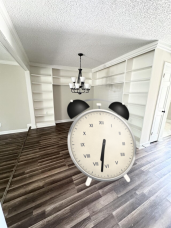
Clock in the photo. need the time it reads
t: 6:32
